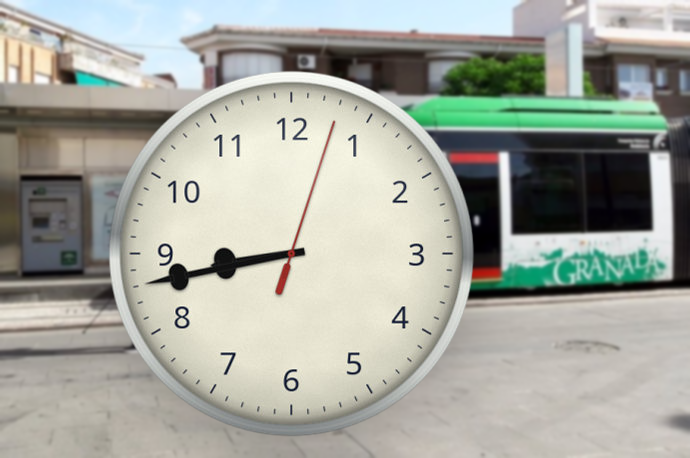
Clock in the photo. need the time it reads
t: 8:43:03
